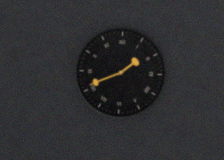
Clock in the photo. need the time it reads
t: 1:41
